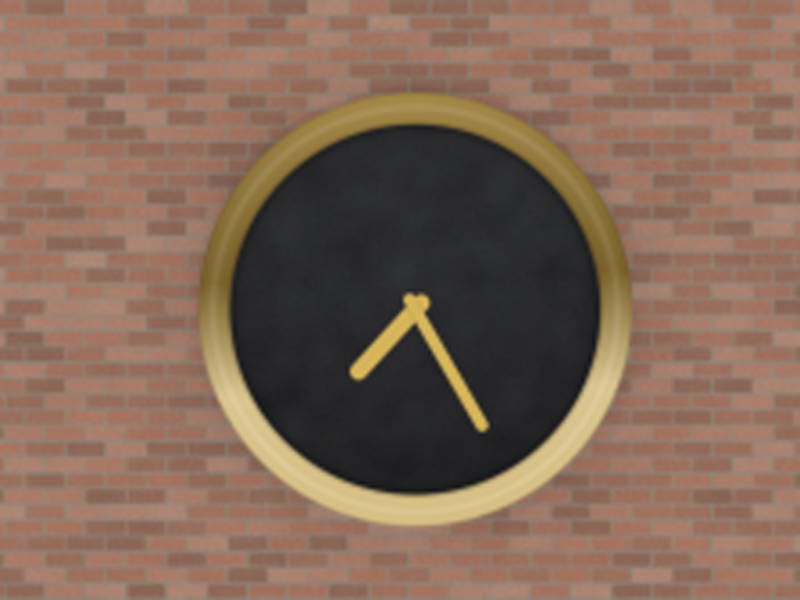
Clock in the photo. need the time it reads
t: 7:25
